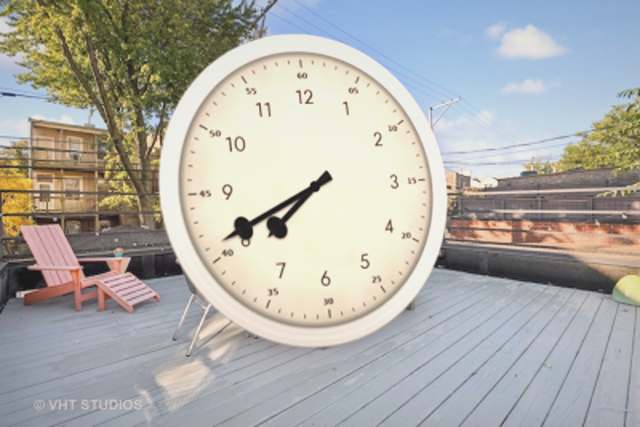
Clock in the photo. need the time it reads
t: 7:41
